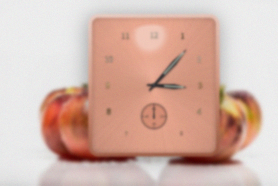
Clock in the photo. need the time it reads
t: 3:07
